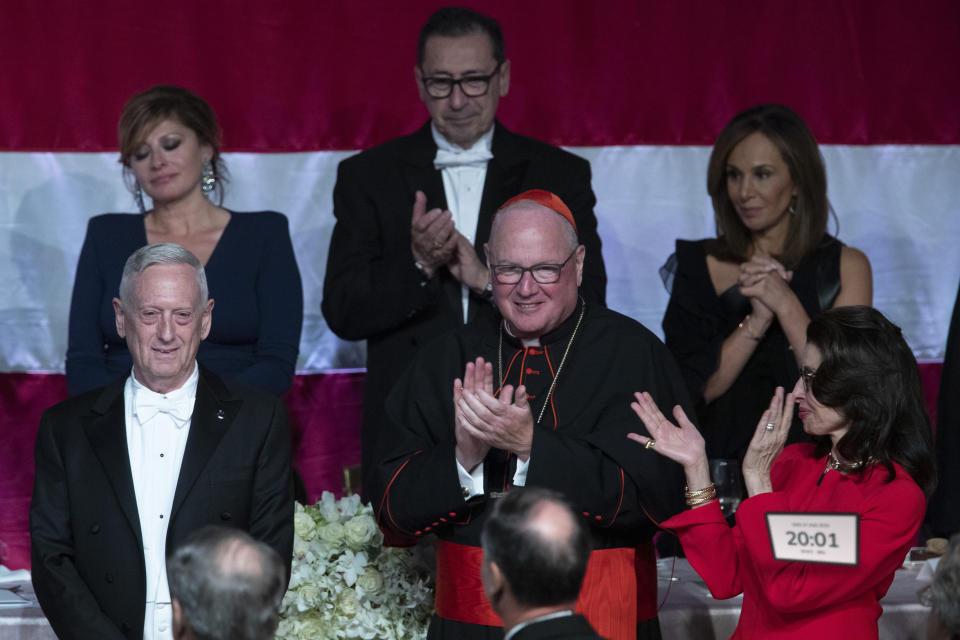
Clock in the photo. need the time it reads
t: 20:01
